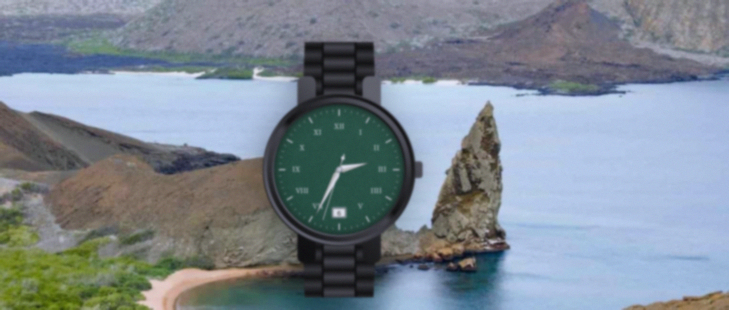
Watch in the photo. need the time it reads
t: 2:34:33
